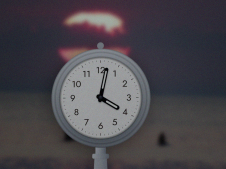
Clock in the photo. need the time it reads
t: 4:02
